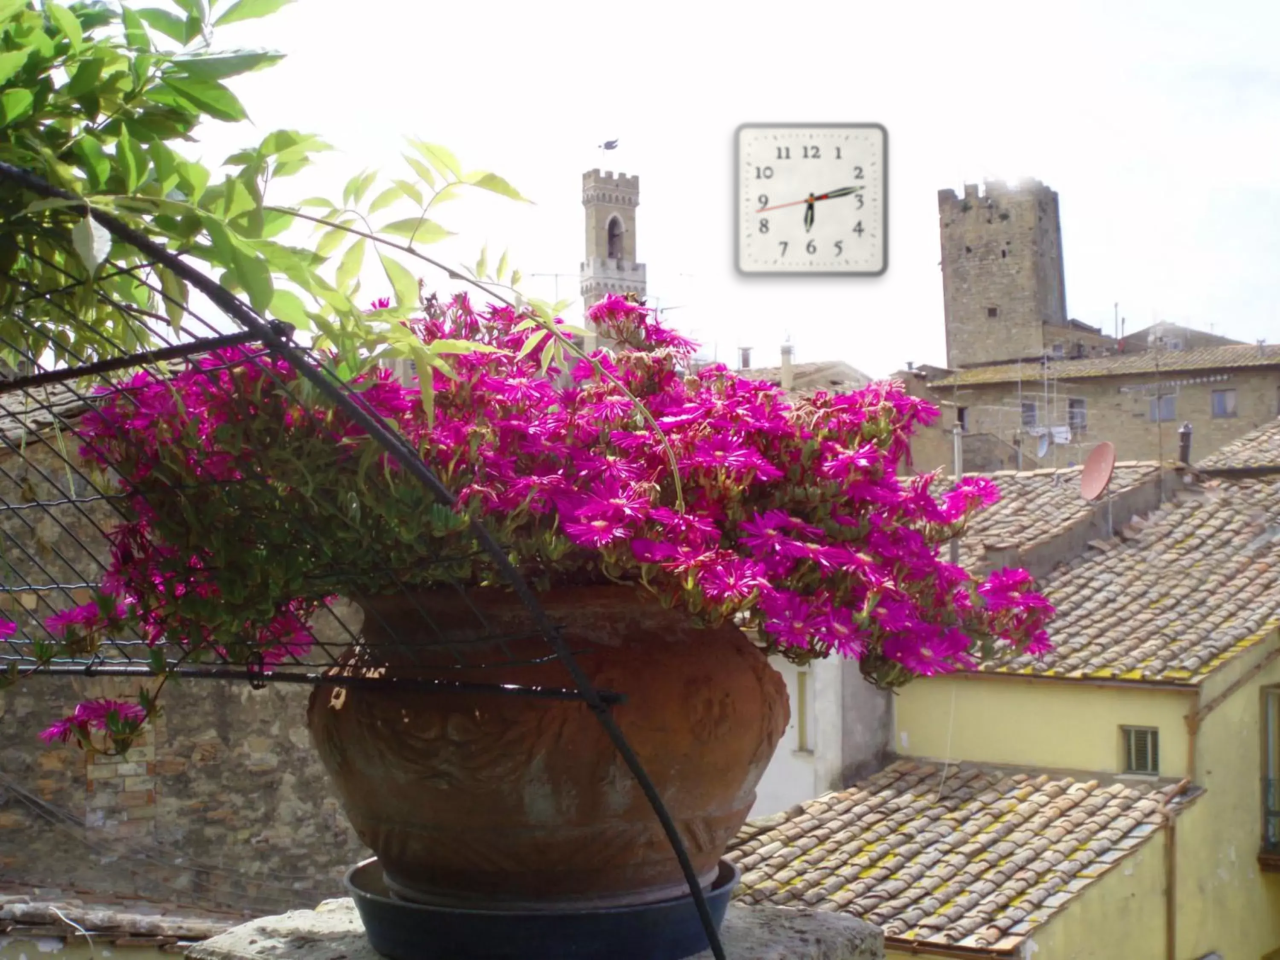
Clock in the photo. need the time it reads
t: 6:12:43
